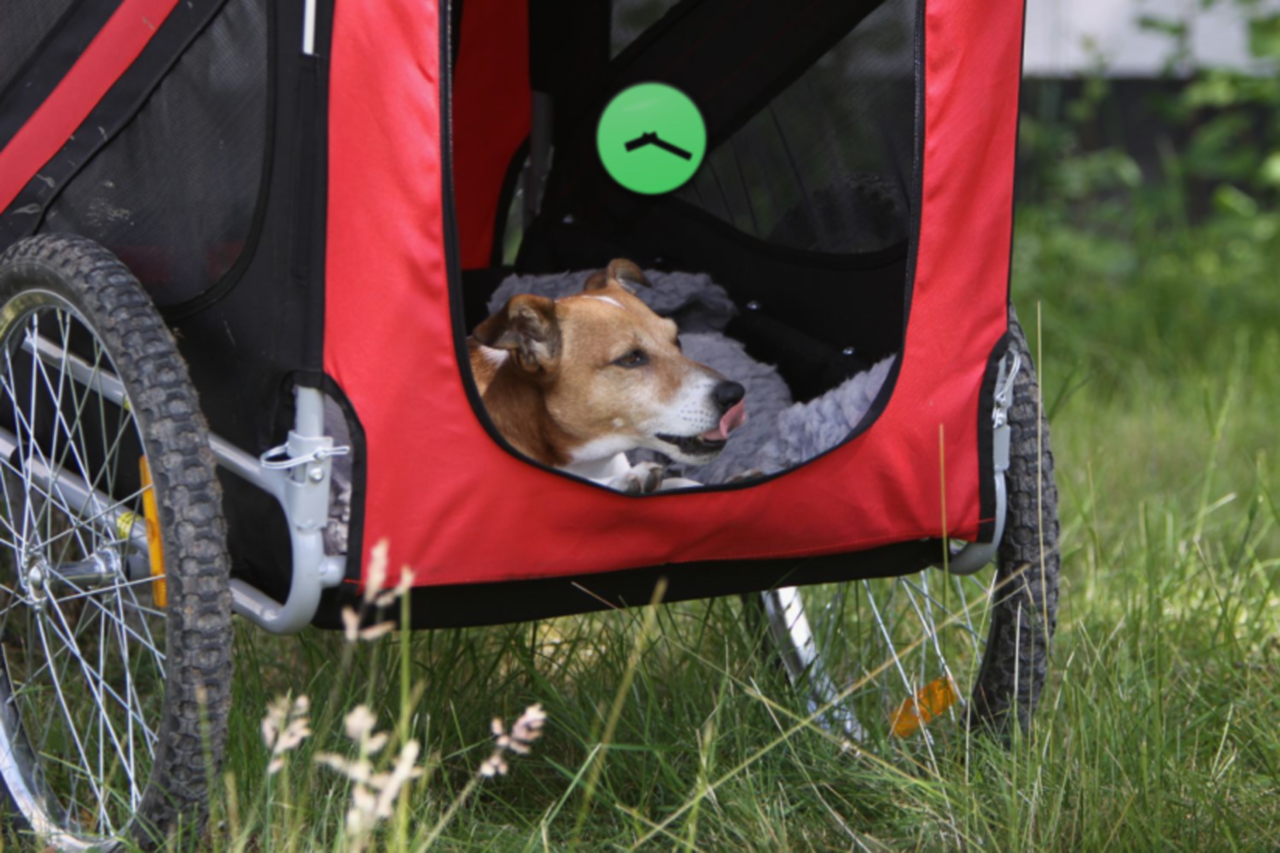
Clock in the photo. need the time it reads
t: 8:19
